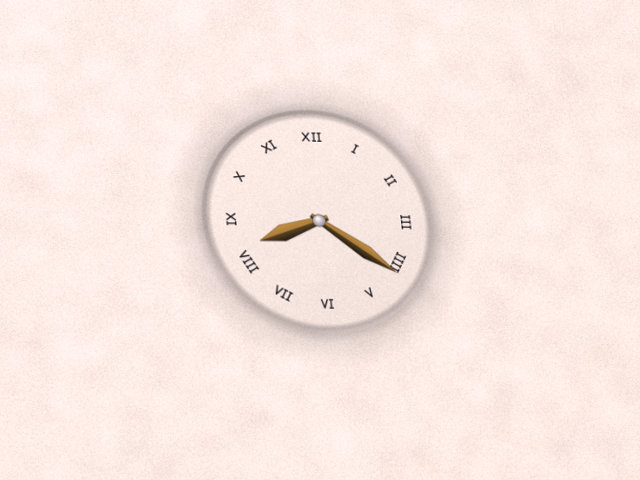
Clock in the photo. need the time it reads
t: 8:21
